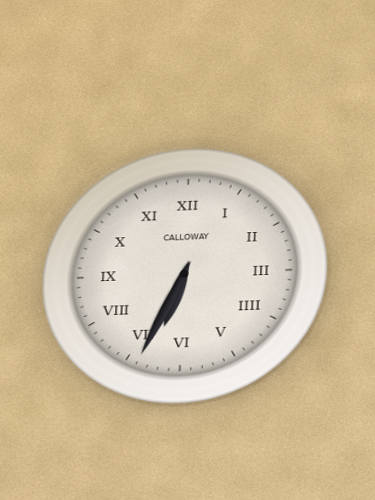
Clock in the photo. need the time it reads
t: 6:34
